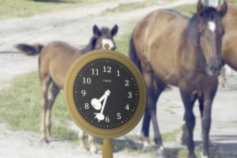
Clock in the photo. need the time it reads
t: 7:33
